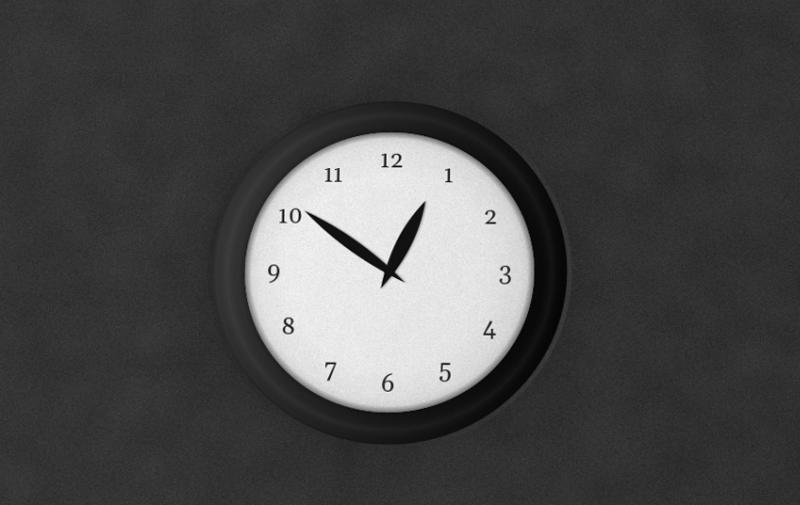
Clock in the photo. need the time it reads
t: 12:51
